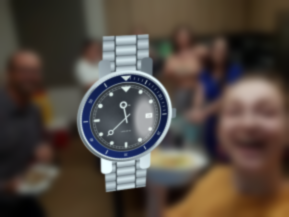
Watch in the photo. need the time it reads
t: 11:38
